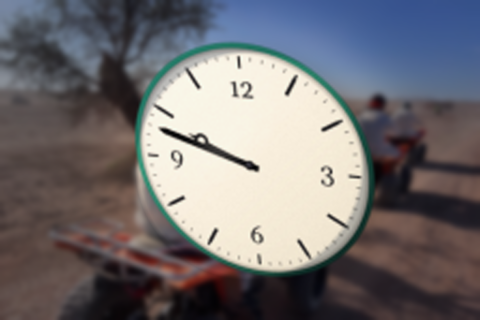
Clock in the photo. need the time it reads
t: 9:48
